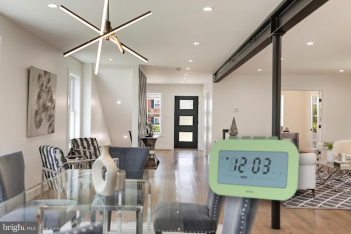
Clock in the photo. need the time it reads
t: 12:03
